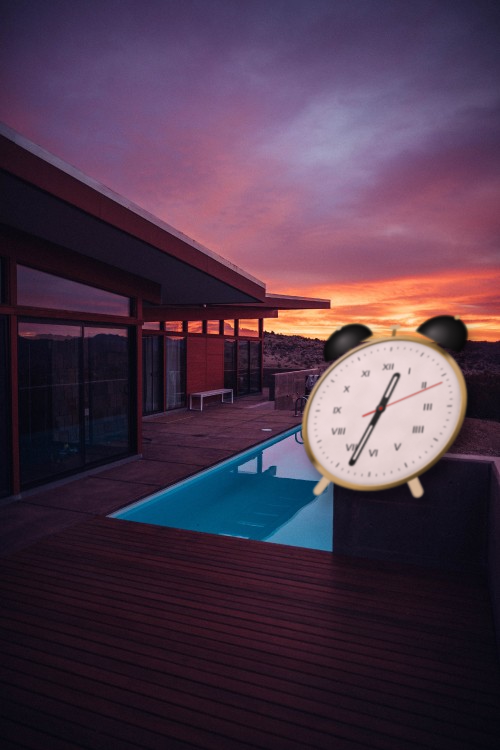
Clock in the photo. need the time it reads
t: 12:33:11
